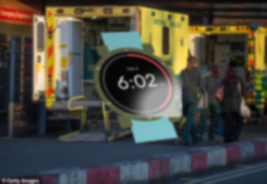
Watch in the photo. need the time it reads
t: 6:02
